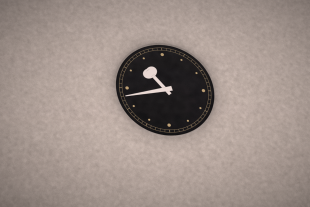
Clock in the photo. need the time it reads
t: 10:43
